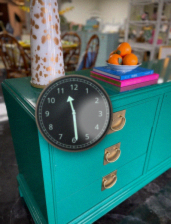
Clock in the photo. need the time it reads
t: 11:29
